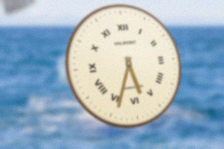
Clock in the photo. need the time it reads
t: 5:34
